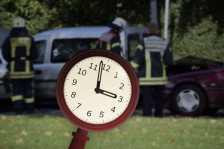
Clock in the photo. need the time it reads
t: 2:58
